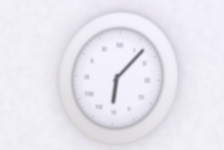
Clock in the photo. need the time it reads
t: 6:07
